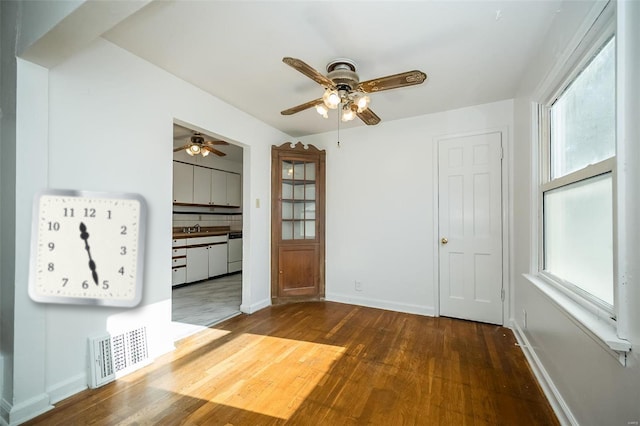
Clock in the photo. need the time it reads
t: 11:27
